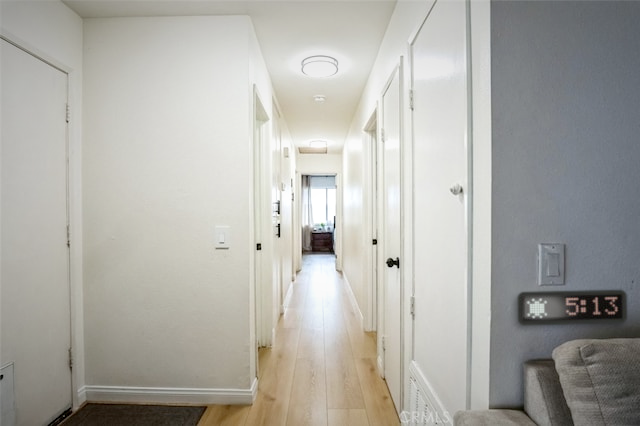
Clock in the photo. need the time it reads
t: 5:13
